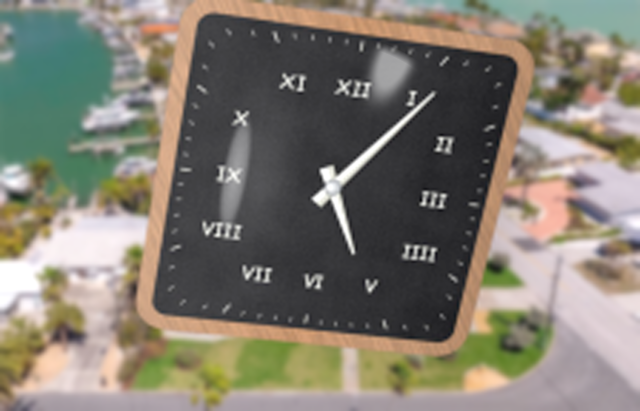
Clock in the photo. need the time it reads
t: 5:06
